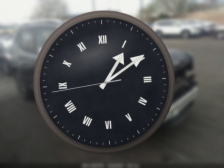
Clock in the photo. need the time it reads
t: 1:09:44
